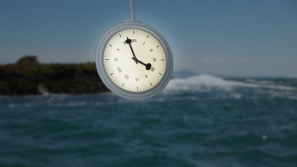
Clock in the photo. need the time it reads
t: 3:57
